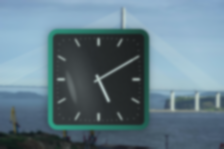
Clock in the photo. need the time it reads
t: 5:10
